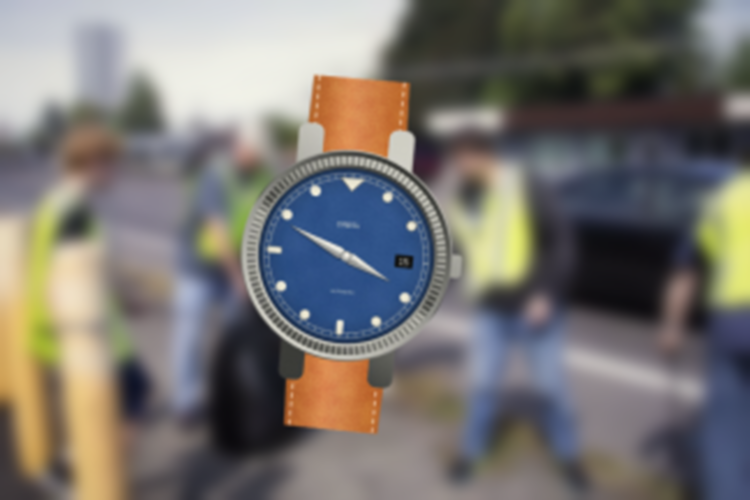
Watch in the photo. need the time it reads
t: 3:49
